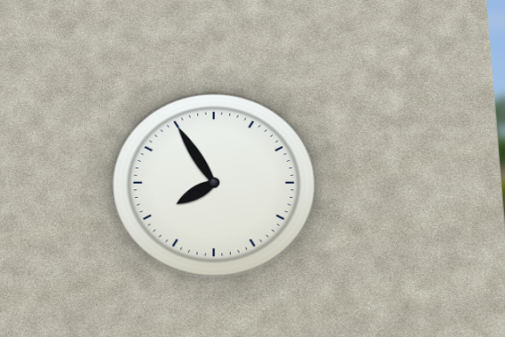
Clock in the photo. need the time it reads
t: 7:55
